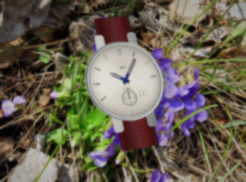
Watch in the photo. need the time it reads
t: 10:06
